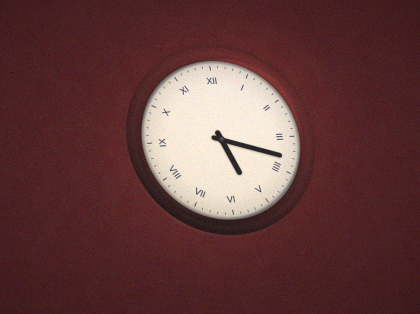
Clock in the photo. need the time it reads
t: 5:18
